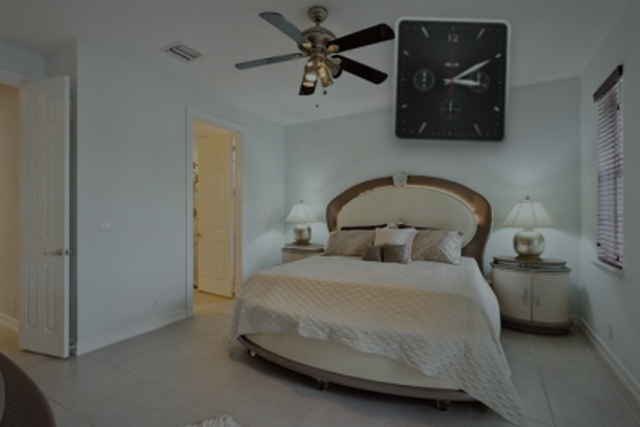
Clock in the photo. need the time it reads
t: 3:10
